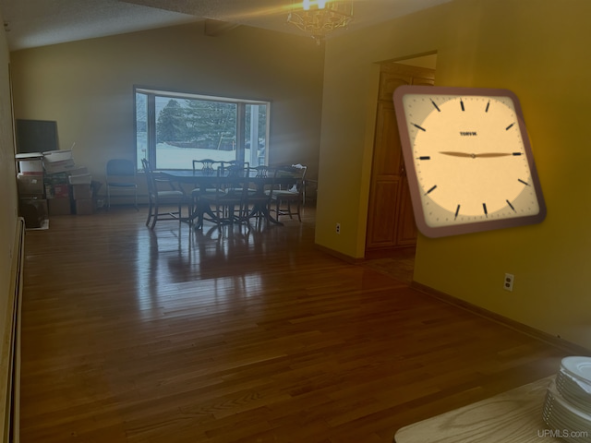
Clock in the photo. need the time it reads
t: 9:15
